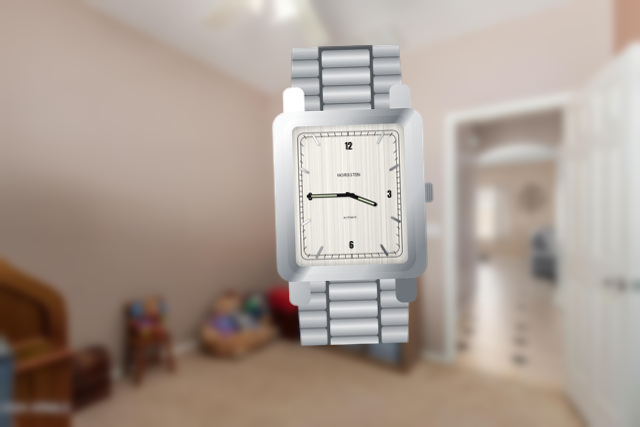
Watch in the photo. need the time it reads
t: 3:45
